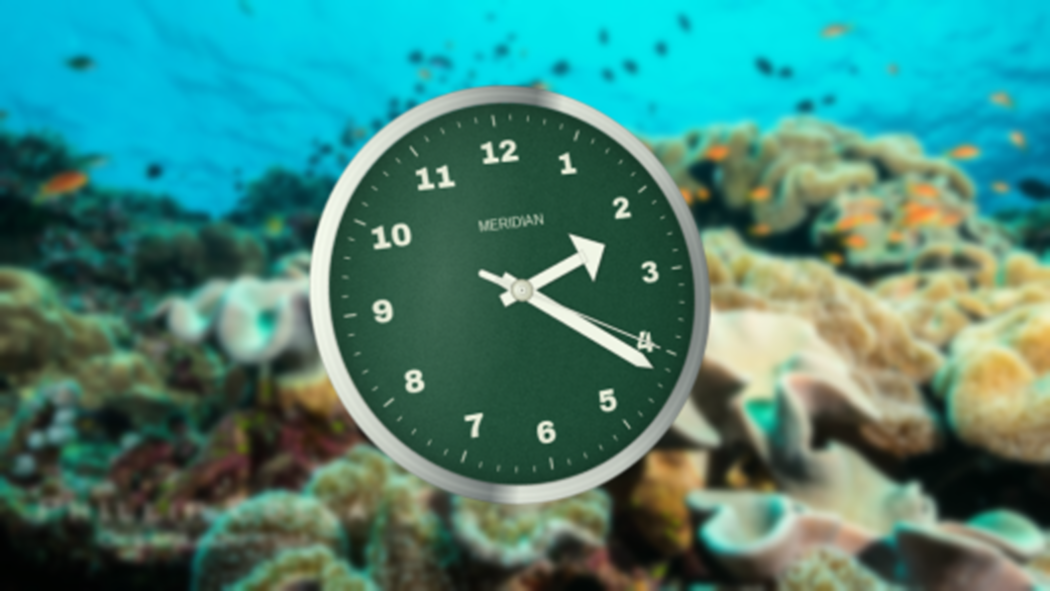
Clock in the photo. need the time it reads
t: 2:21:20
